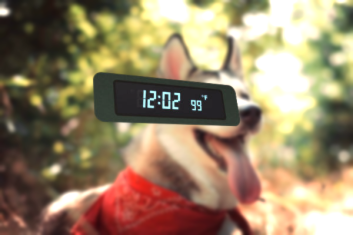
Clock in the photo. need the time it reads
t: 12:02
